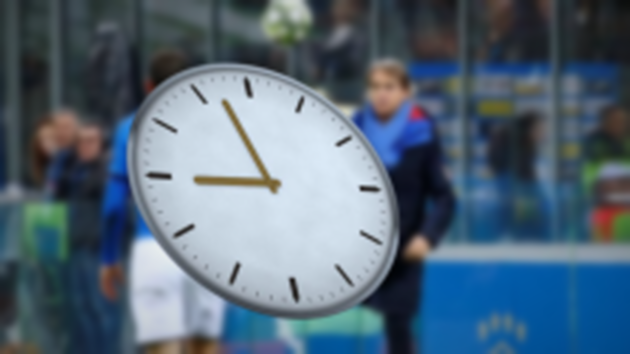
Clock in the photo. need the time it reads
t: 8:57
